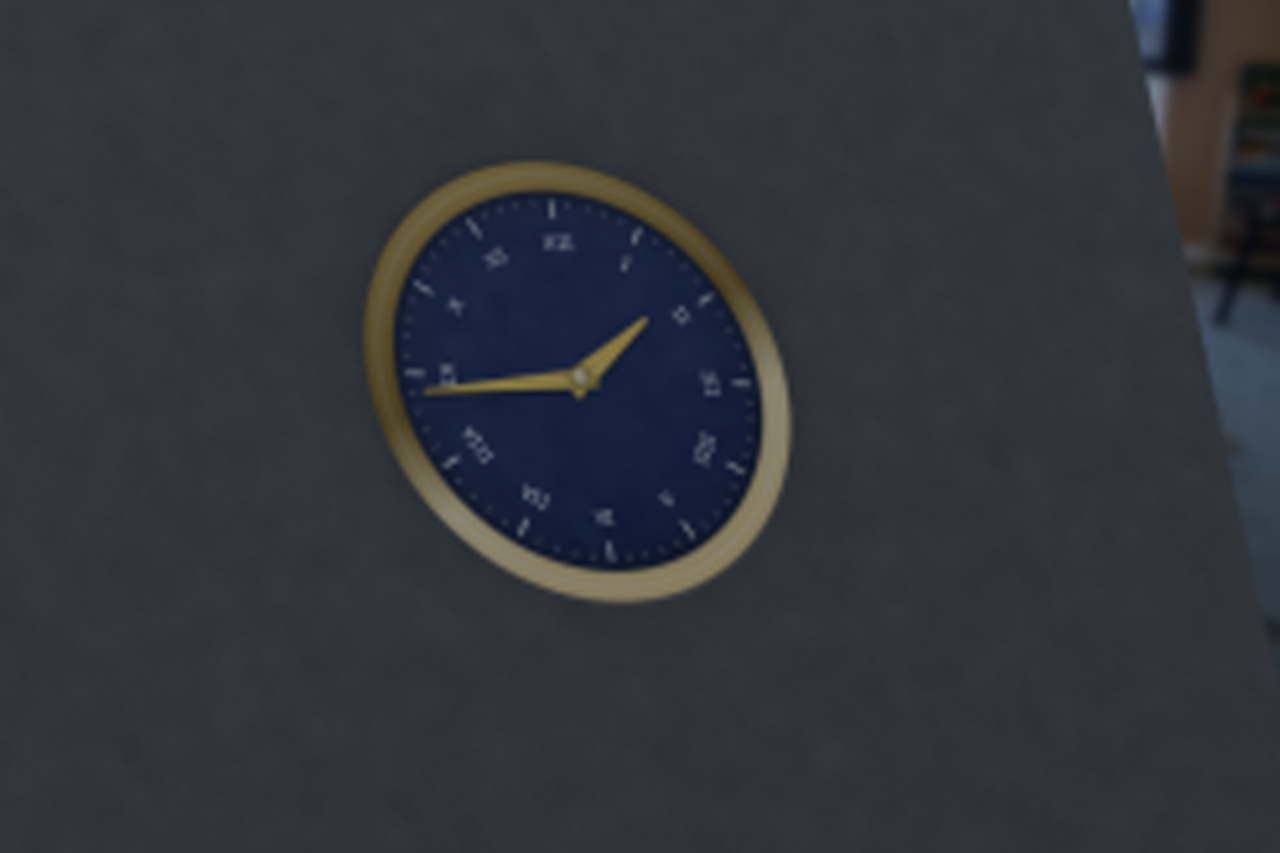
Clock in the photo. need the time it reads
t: 1:44
